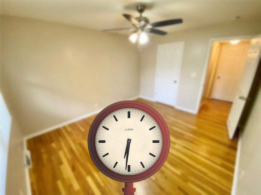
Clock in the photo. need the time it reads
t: 6:31
